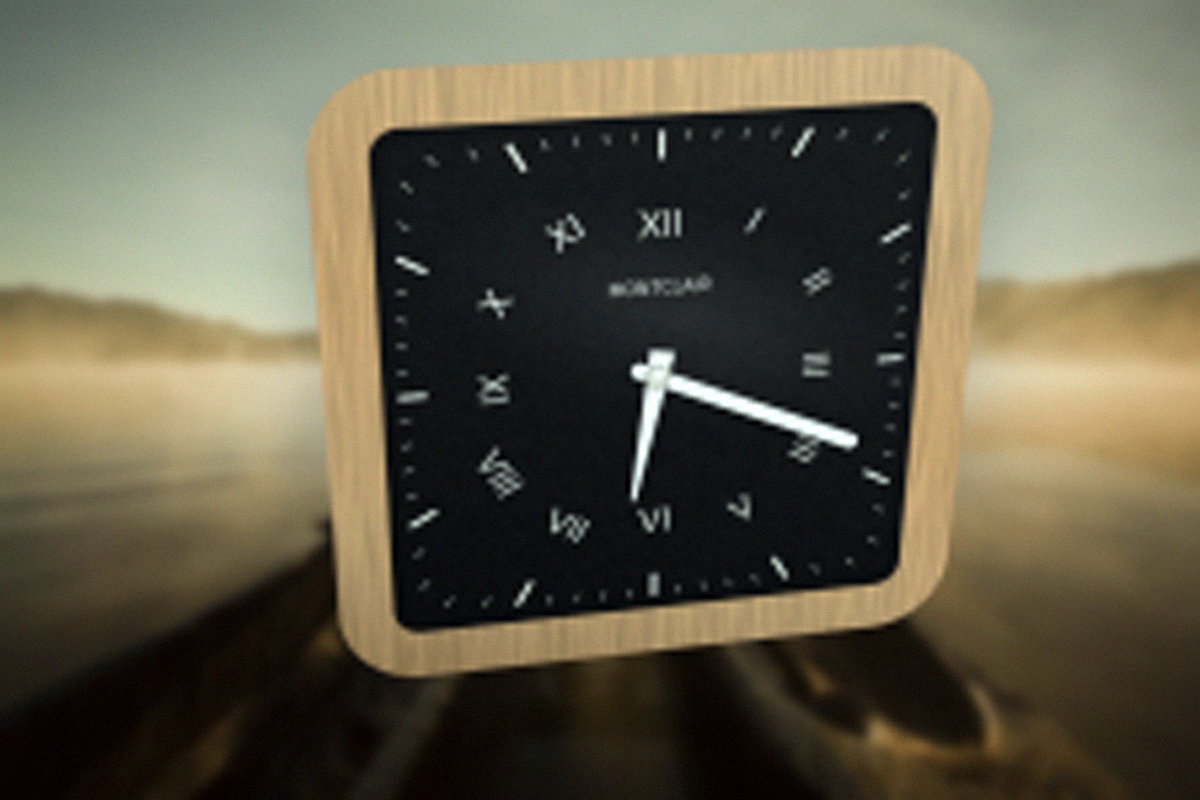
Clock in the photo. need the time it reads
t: 6:19
